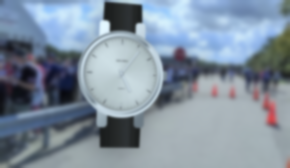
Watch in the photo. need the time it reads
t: 5:06
